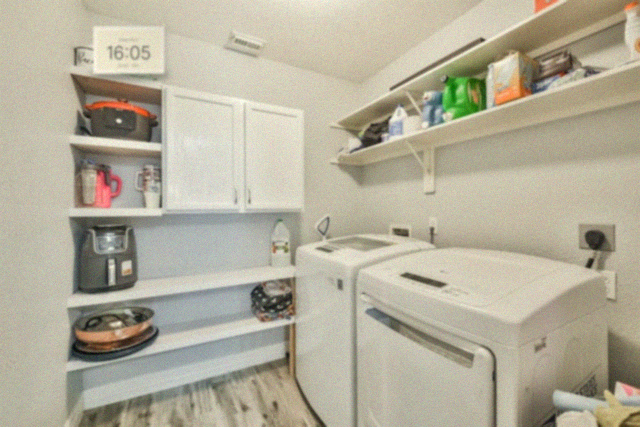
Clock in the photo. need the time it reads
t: 16:05
